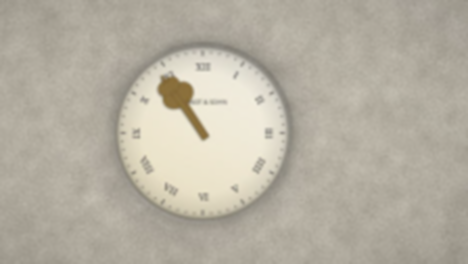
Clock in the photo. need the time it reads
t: 10:54
